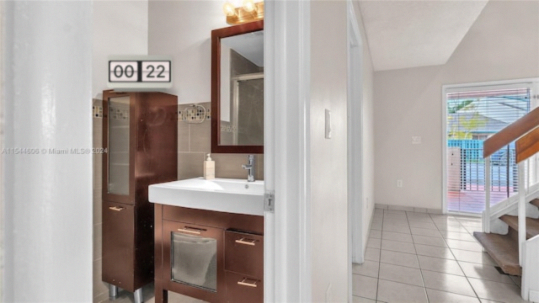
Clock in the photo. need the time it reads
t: 0:22
